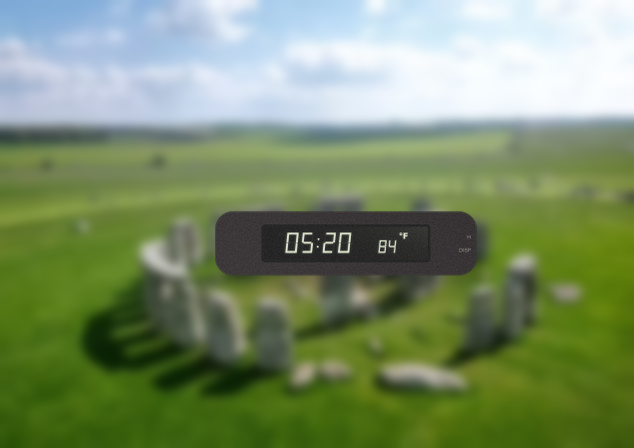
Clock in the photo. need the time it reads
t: 5:20
